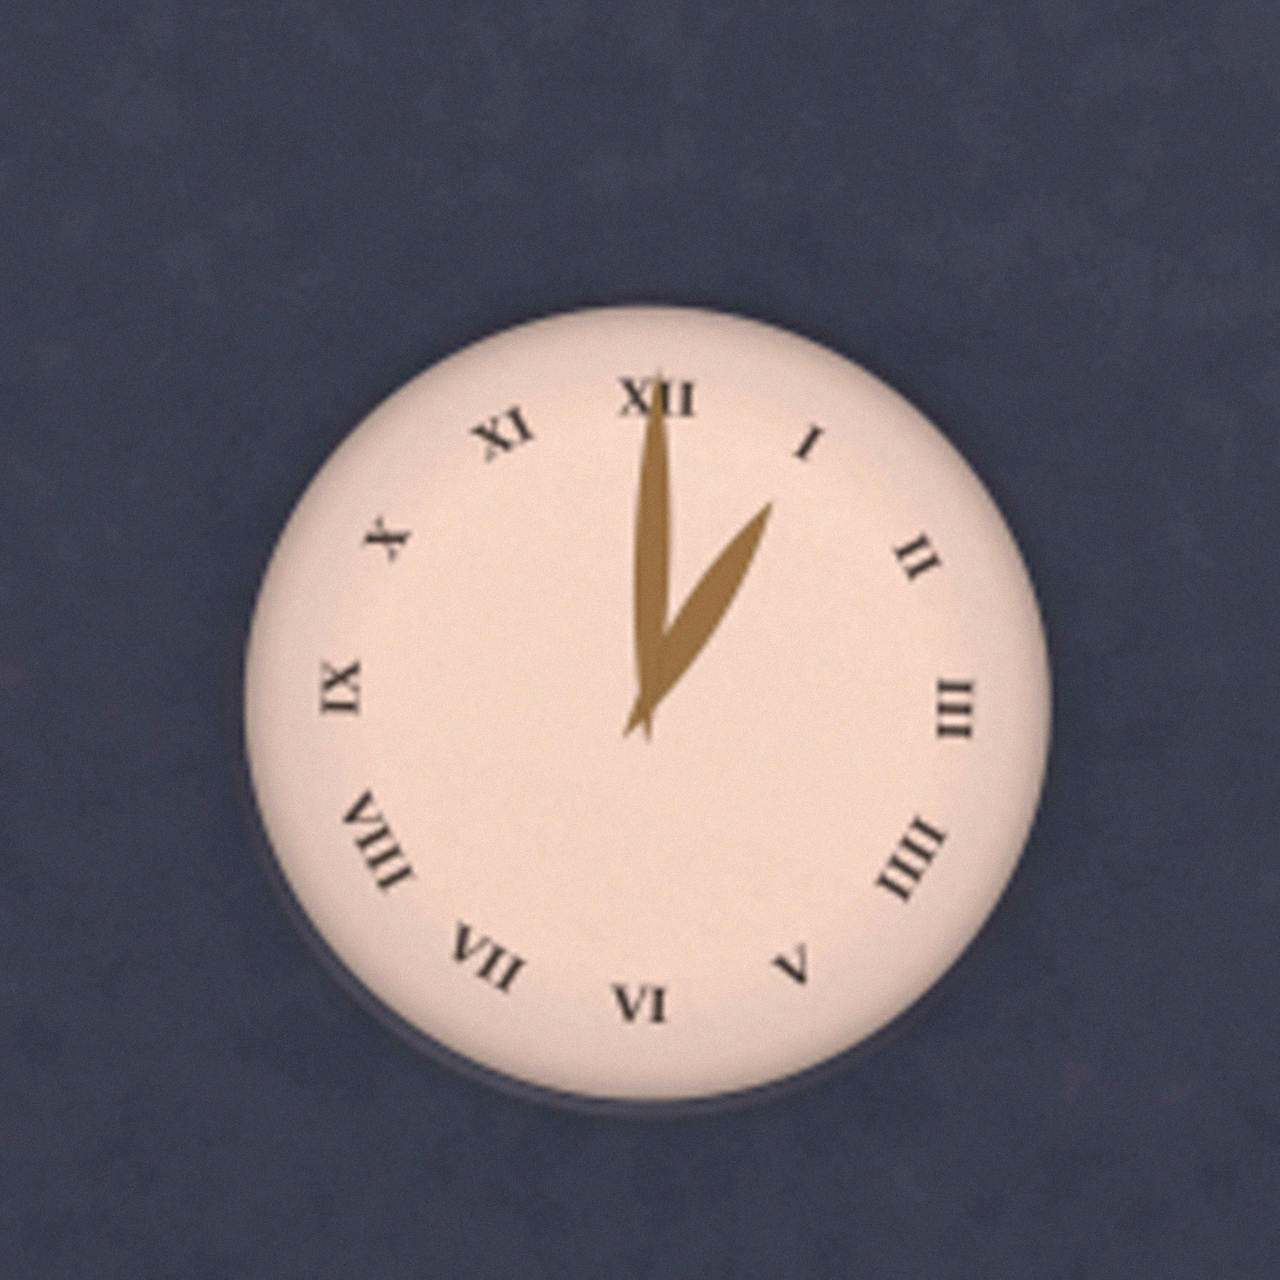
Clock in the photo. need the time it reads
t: 1:00
